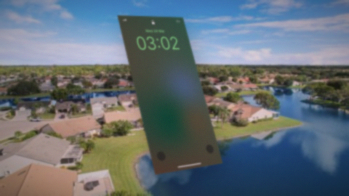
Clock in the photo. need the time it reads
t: 3:02
